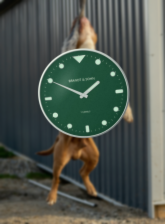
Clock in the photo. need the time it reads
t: 1:50
